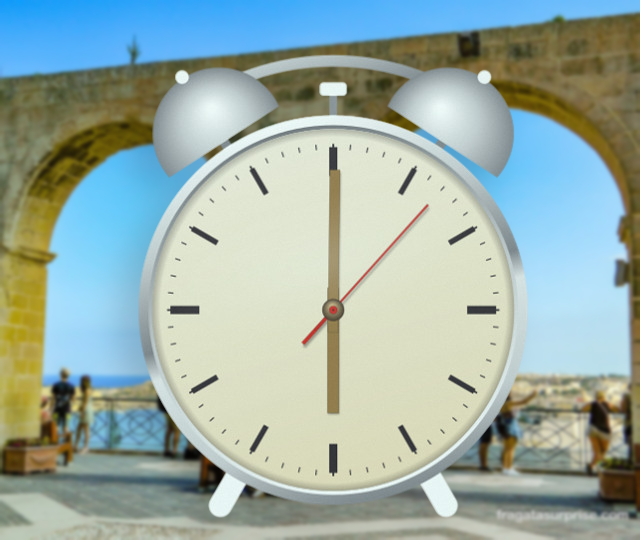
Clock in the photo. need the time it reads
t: 6:00:07
